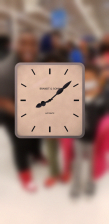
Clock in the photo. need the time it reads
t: 8:08
